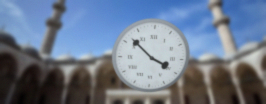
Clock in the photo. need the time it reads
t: 3:52
